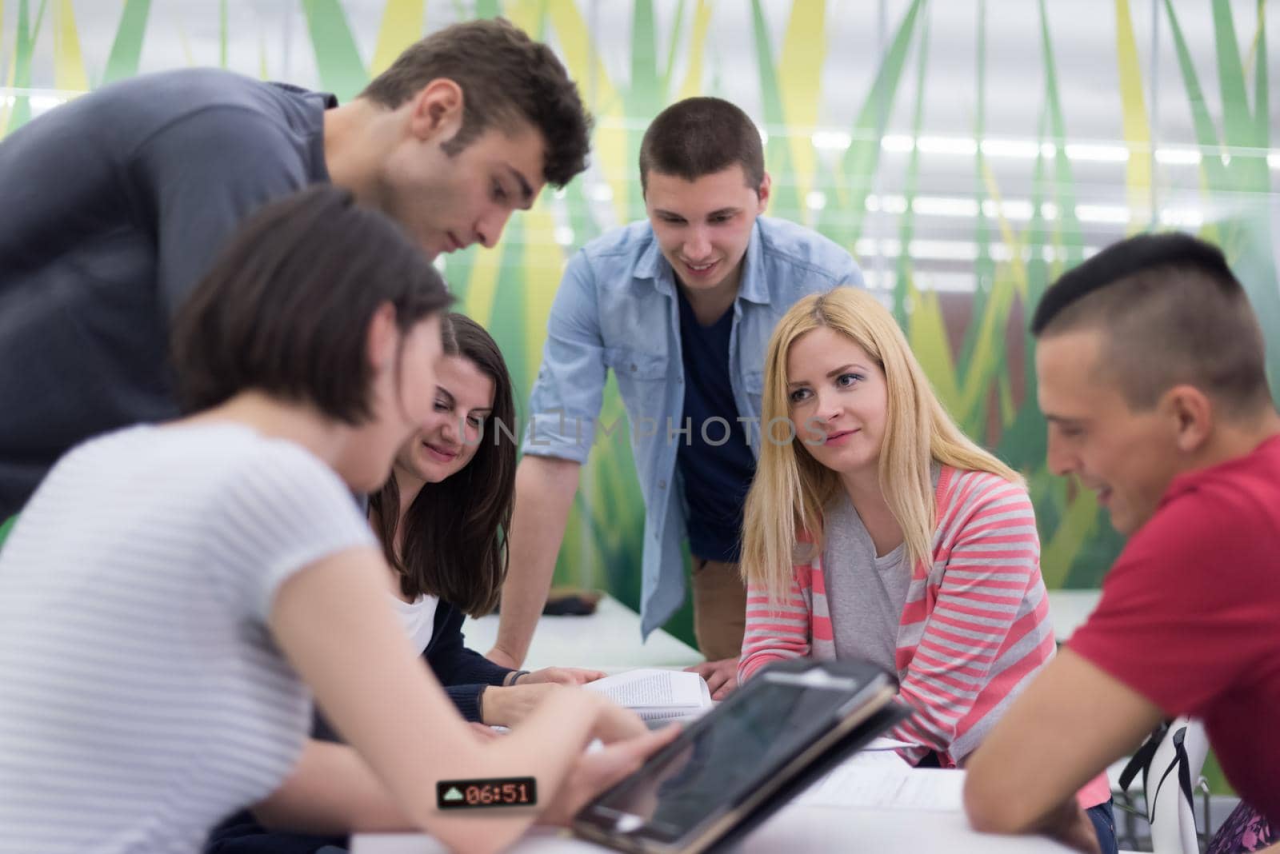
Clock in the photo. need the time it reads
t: 6:51
